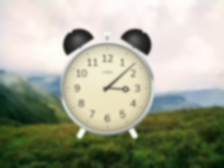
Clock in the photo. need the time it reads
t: 3:08
